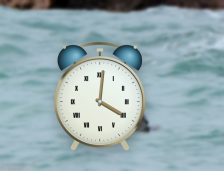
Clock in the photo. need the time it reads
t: 4:01
